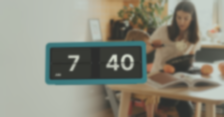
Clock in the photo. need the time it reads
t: 7:40
